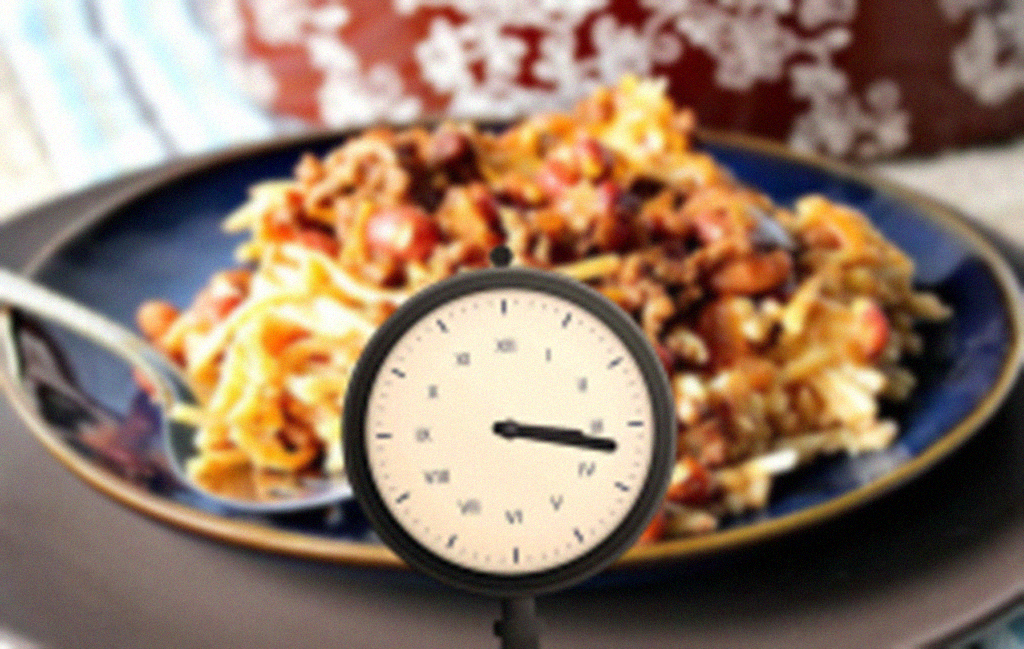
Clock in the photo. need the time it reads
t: 3:17
